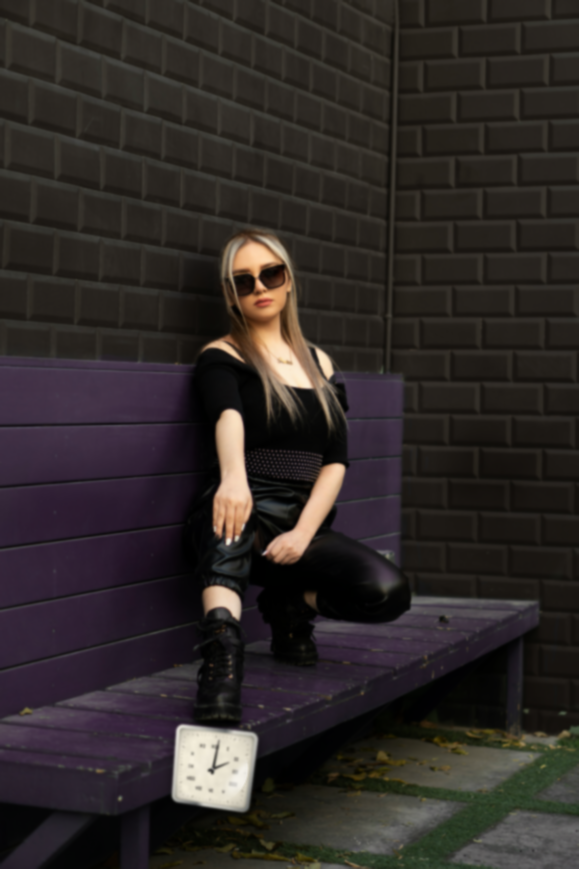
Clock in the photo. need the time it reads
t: 2:01
